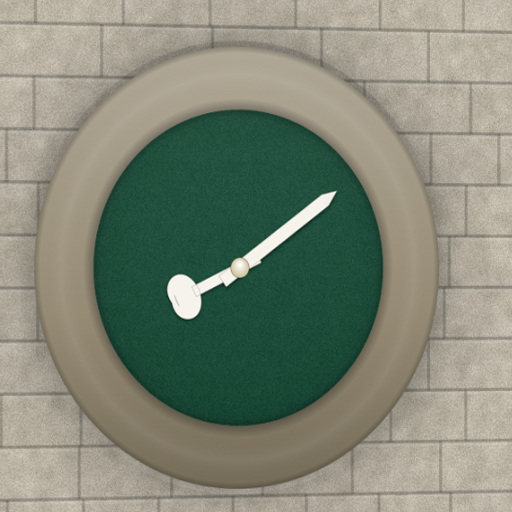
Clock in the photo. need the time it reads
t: 8:09
